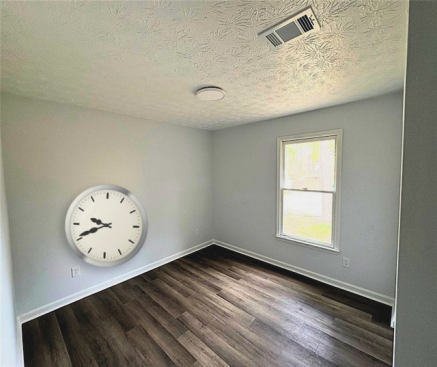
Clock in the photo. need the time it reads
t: 9:41
